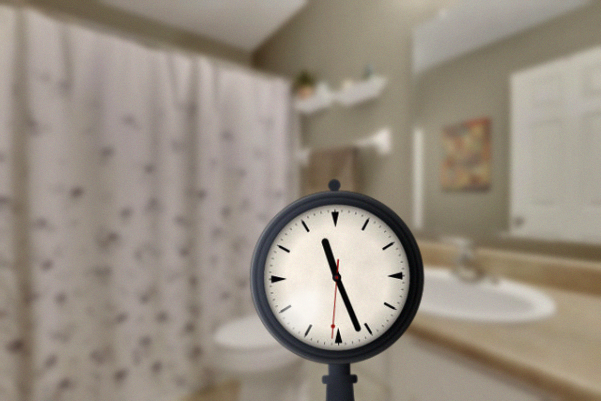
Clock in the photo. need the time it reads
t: 11:26:31
